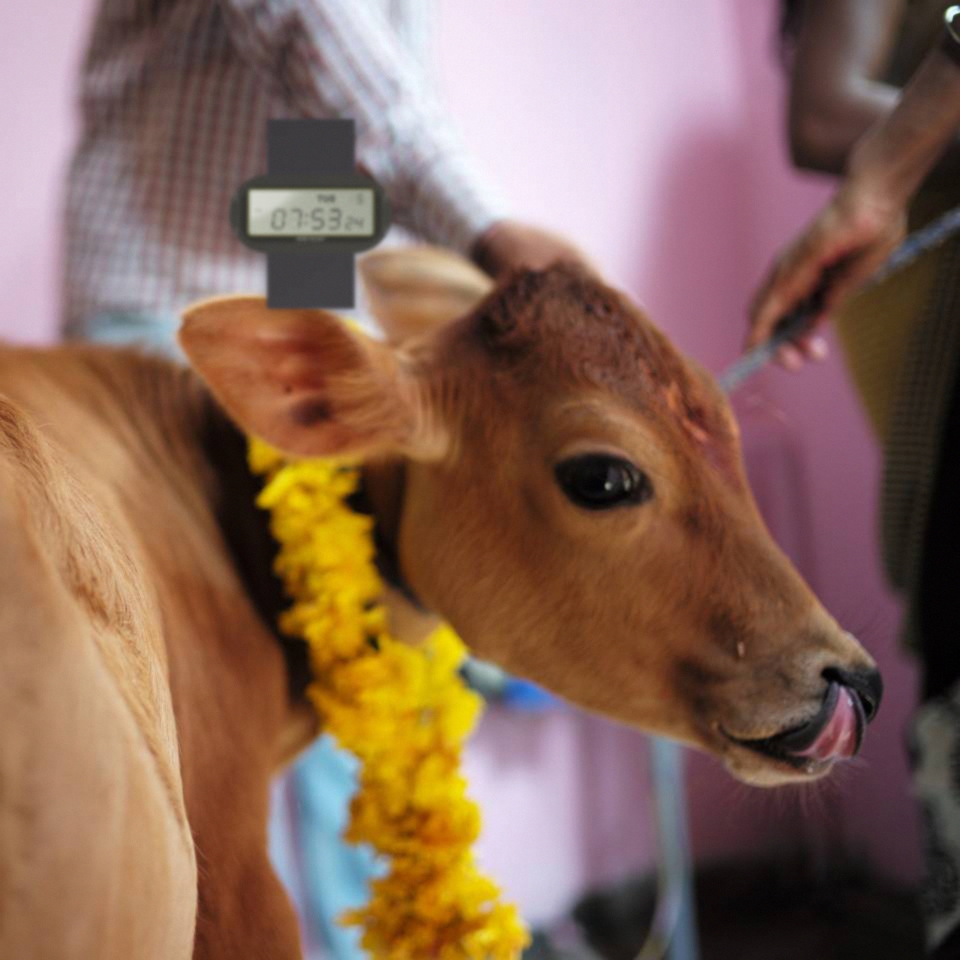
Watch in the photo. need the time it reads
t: 7:53
